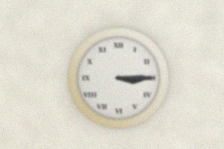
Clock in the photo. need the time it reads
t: 3:15
